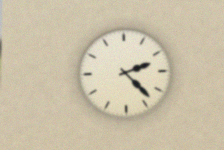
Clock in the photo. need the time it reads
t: 2:23
